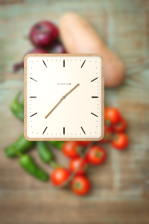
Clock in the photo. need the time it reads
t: 1:37
